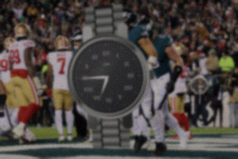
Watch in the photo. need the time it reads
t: 6:45
